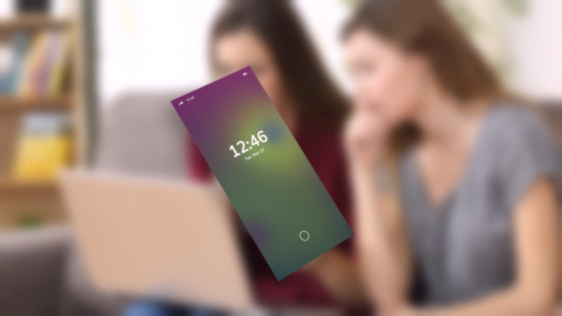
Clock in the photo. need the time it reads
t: 12:46
